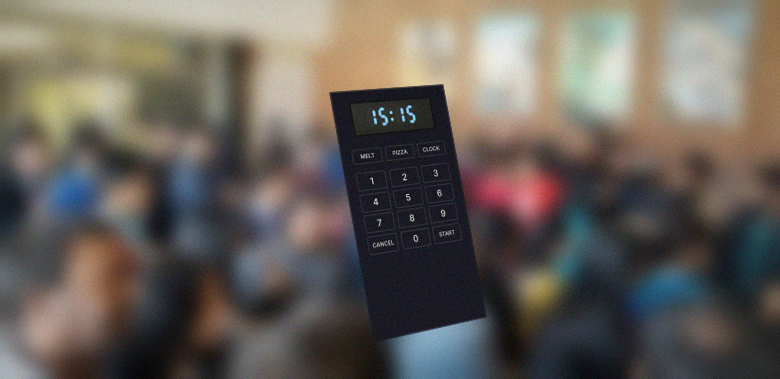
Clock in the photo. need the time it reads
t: 15:15
